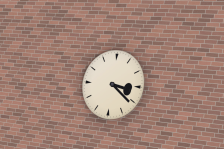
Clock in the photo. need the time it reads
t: 3:21
